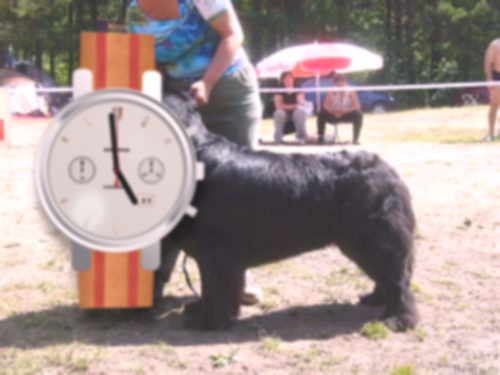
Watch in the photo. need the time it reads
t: 4:59
